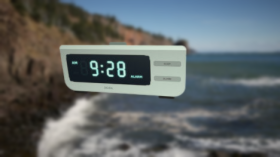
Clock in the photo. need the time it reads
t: 9:28
